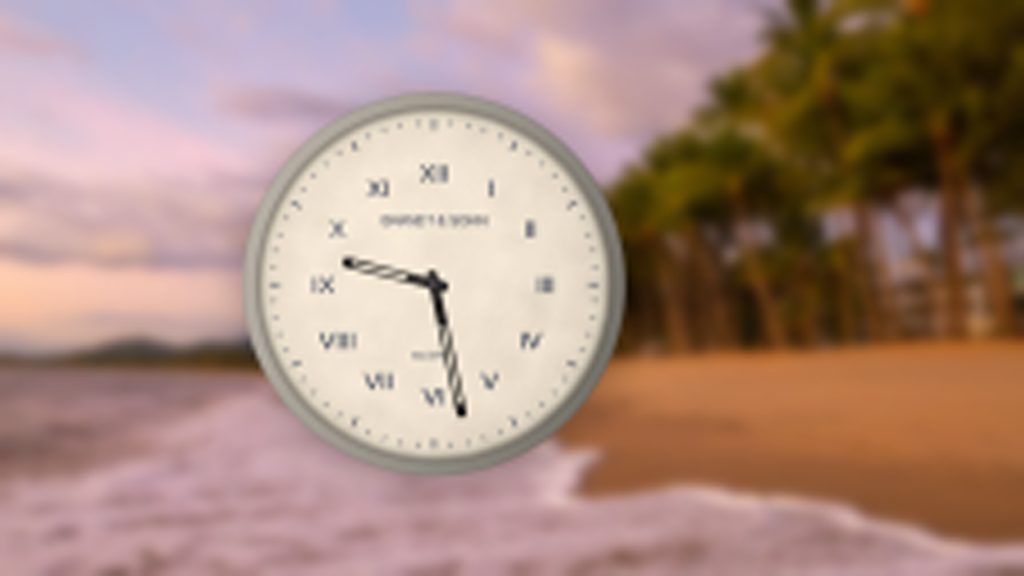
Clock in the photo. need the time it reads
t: 9:28
